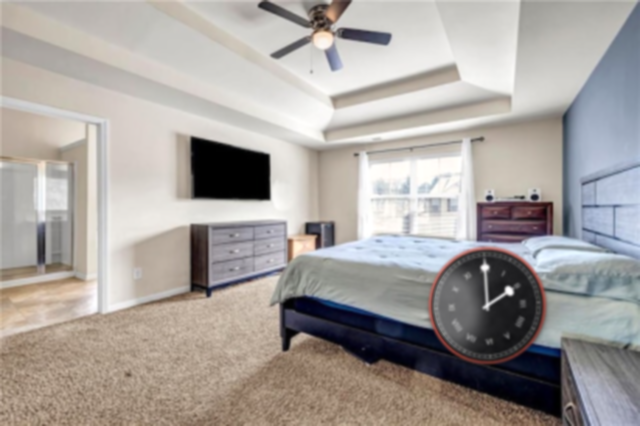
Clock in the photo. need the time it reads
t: 2:00
